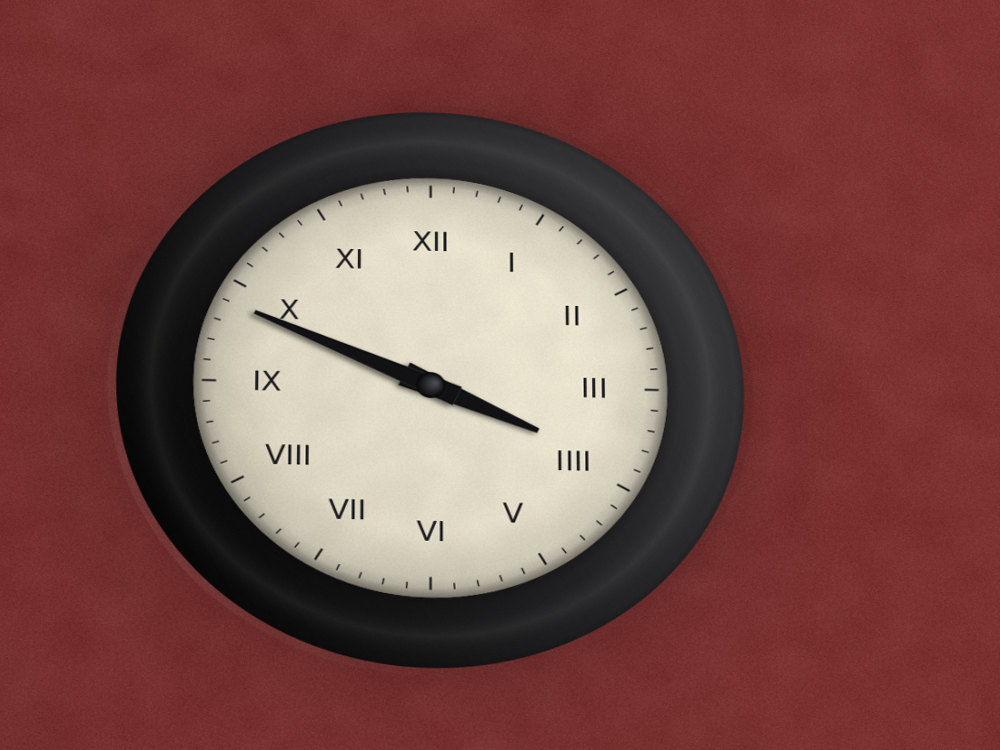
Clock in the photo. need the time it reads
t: 3:49
